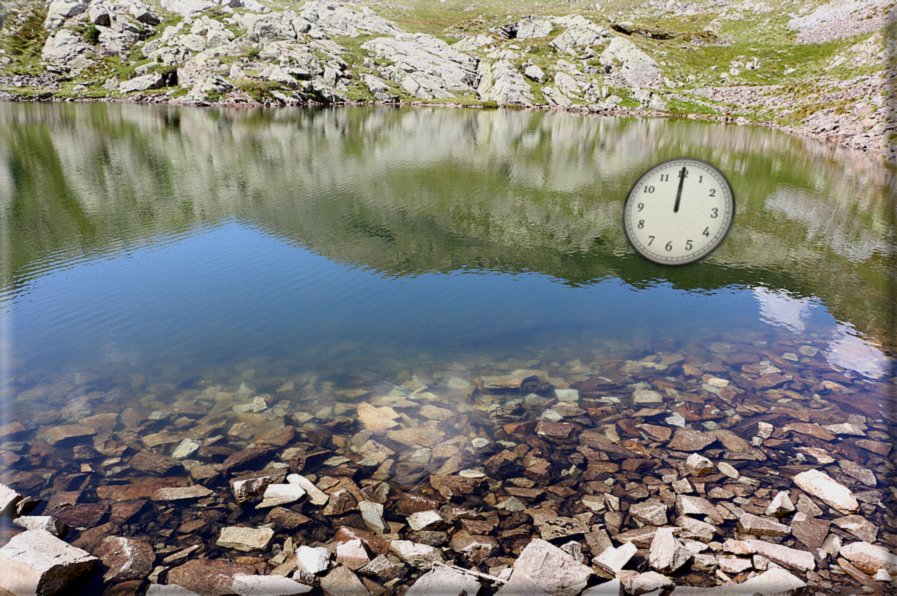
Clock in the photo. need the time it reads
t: 12:00
